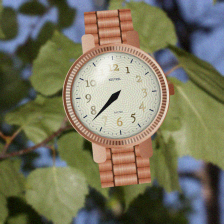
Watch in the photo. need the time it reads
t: 7:38
